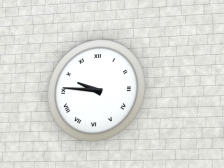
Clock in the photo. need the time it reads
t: 9:46
